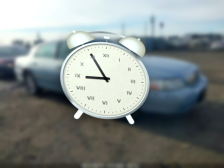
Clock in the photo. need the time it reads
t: 8:55
